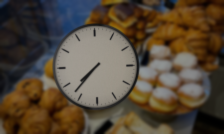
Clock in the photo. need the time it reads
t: 7:37
